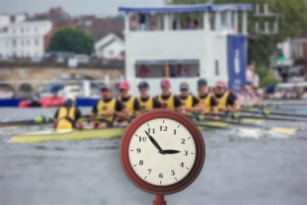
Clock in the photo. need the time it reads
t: 2:53
